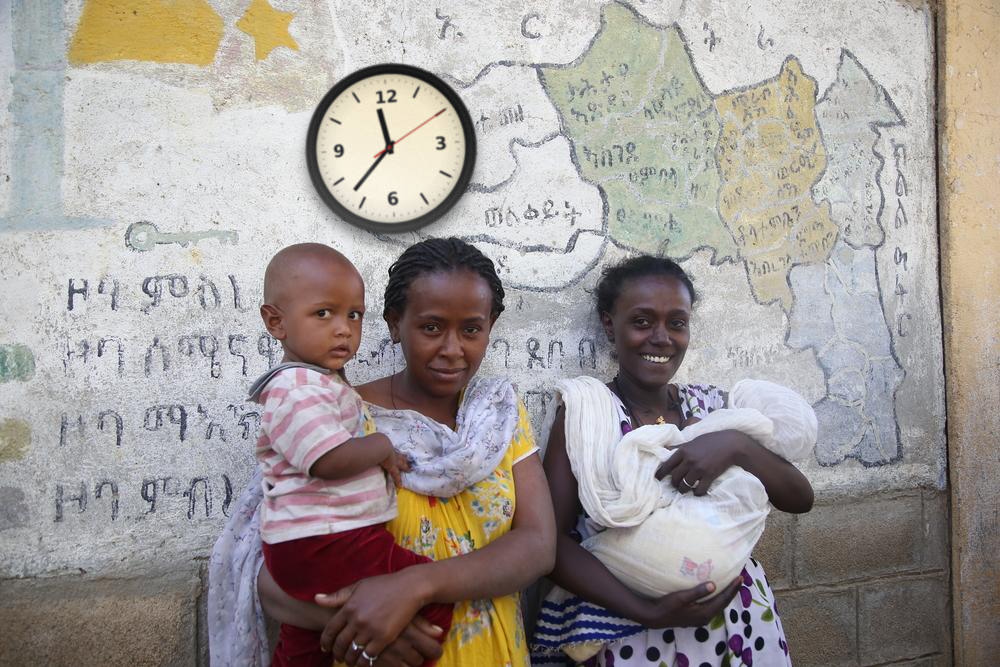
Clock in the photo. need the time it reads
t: 11:37:10
